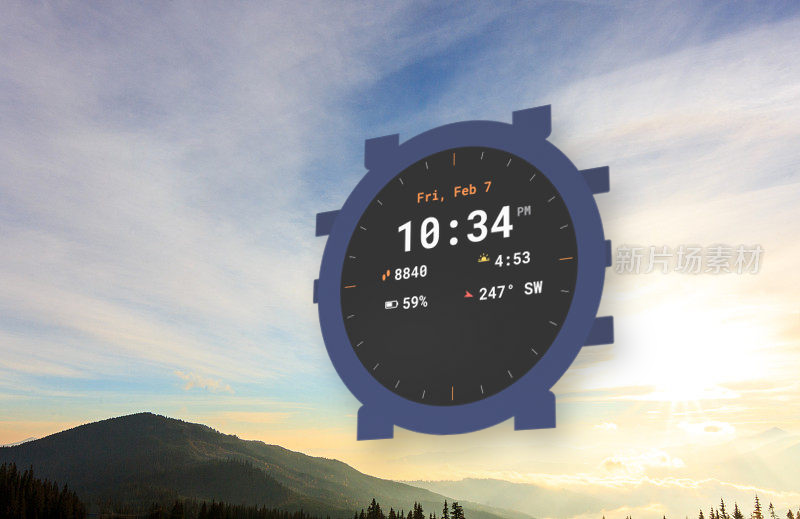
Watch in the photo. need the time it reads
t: 10:34
